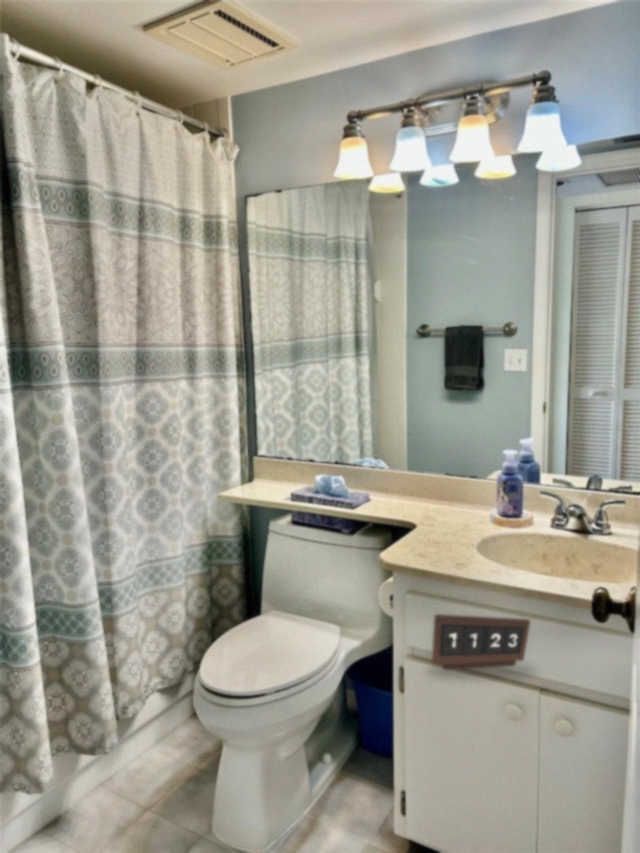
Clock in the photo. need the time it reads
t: 11:23
